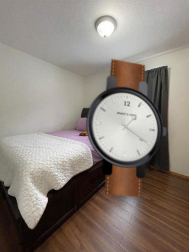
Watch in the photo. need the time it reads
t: 1:20
